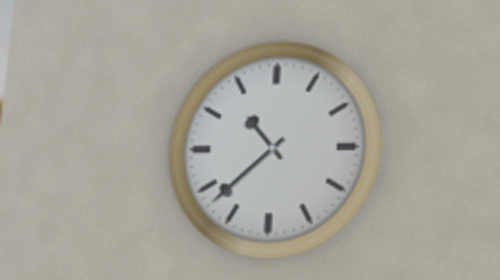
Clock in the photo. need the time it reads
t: 10:38
